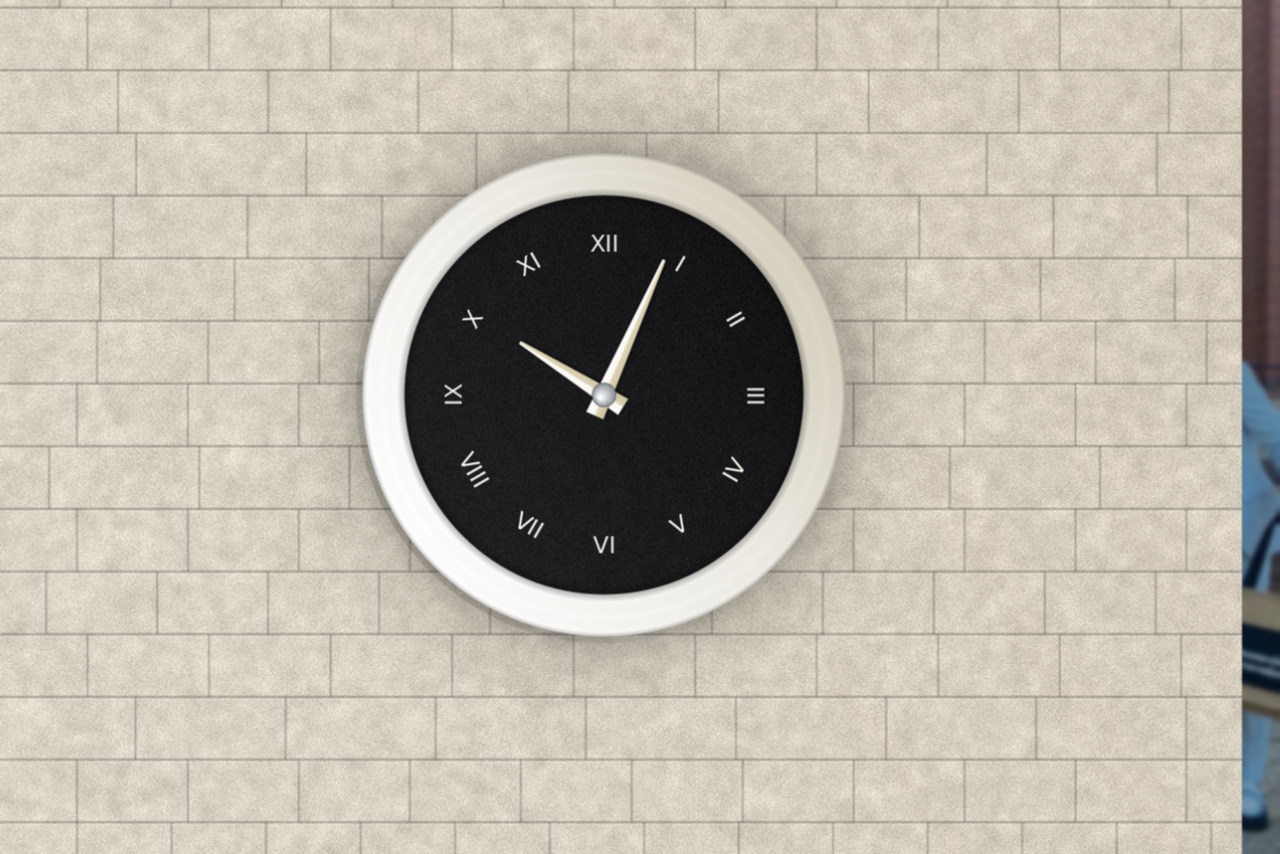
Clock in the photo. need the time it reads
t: 10:04
